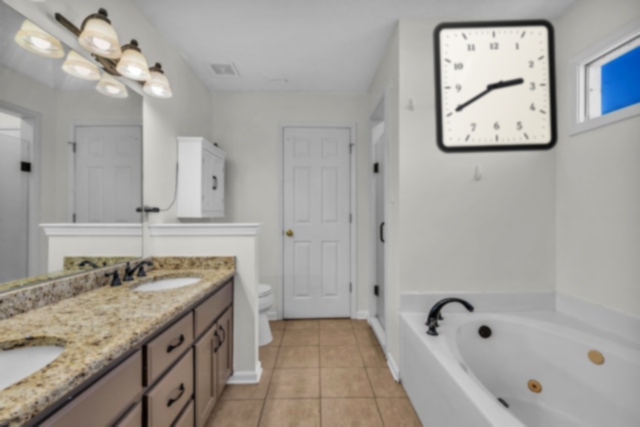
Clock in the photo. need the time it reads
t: 2:40
